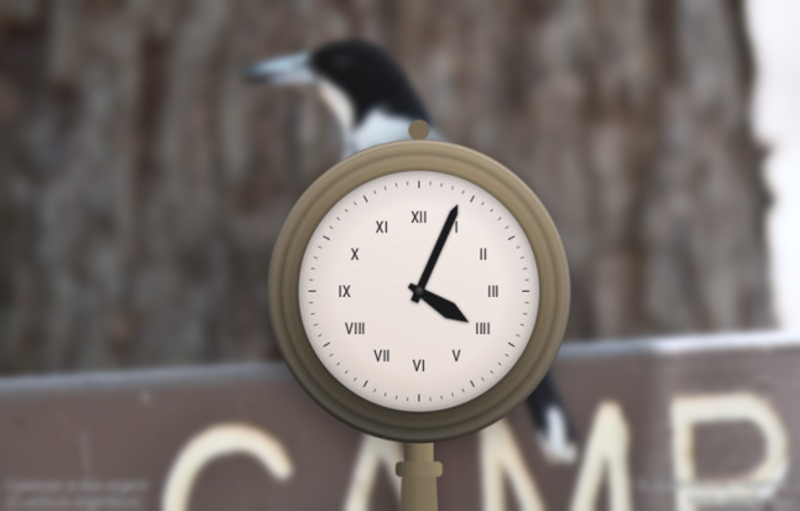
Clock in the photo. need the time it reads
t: 4:04
